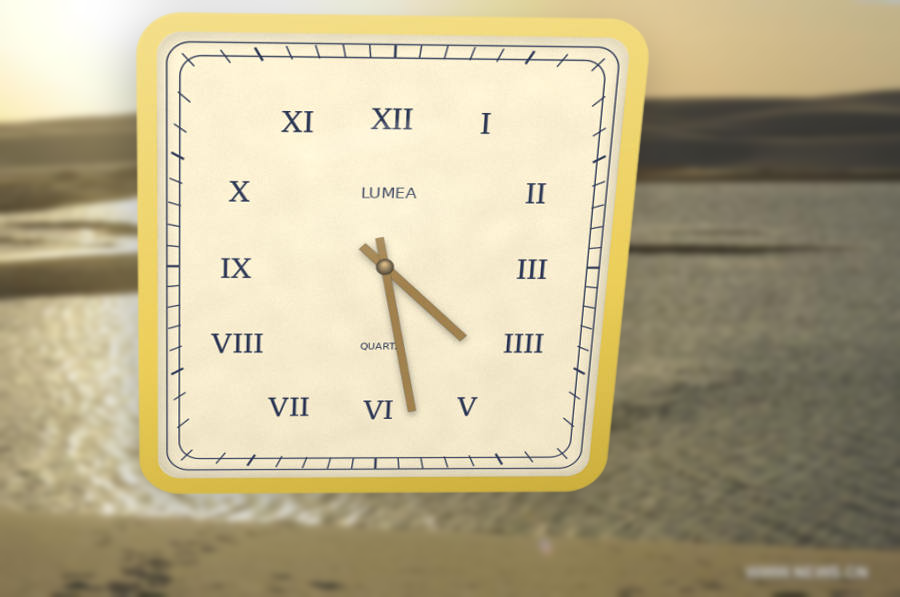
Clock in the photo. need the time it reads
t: 4:28
